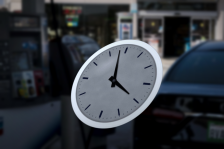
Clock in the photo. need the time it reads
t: 3:58
